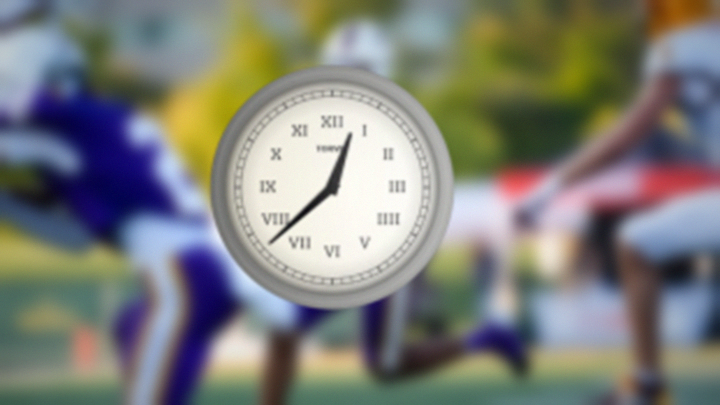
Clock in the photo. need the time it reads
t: 12:38
